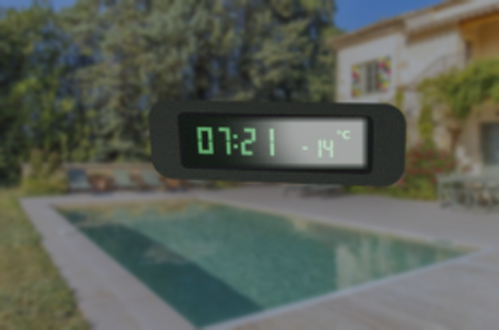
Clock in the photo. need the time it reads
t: 7:21
